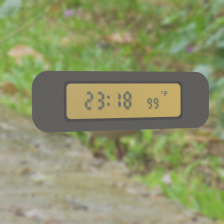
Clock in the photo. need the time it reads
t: 23:18
